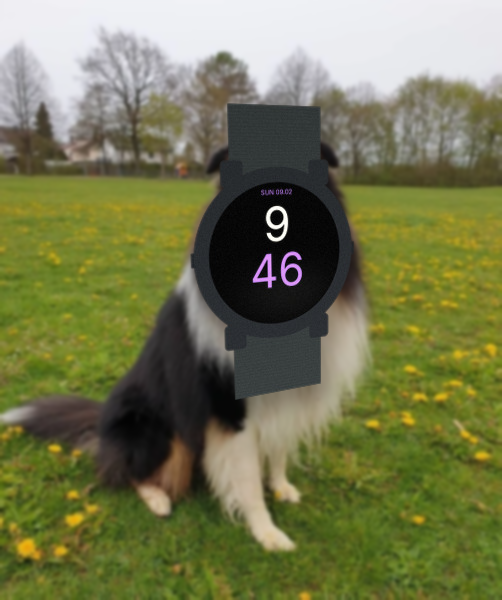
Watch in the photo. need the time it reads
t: 9:46
